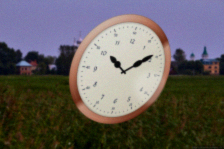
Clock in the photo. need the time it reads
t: 10:09
